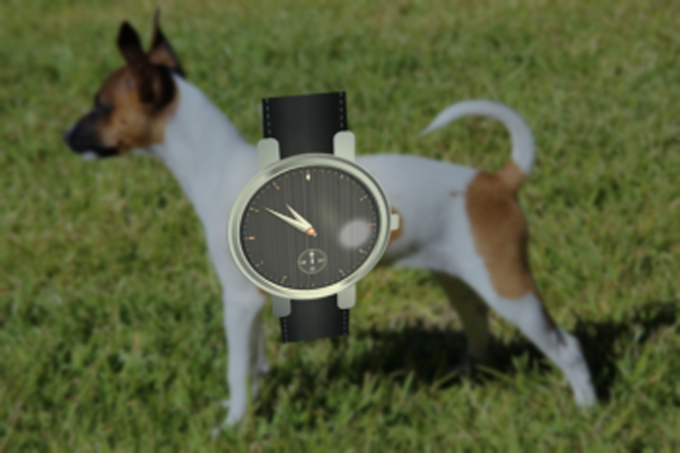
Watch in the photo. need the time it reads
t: 10:51
